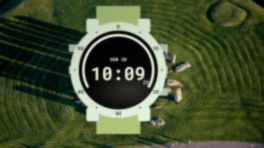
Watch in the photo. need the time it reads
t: 10:09
